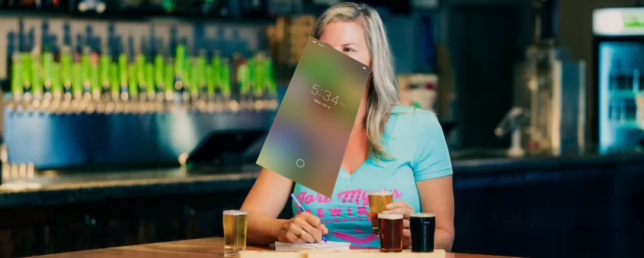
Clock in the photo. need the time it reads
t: 5:34
